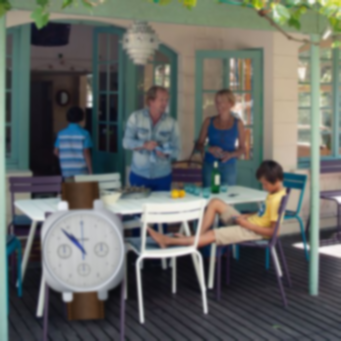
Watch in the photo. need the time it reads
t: 10:53
